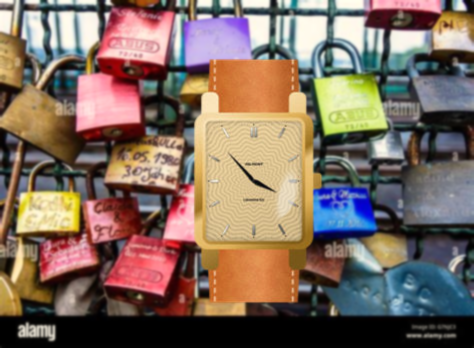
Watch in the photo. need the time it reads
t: 3:53
